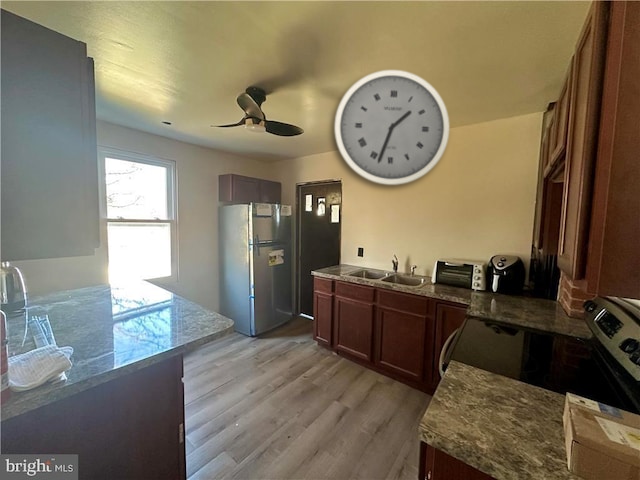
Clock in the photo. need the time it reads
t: 1:33
